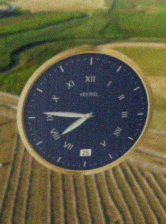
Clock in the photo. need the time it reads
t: 7:46
